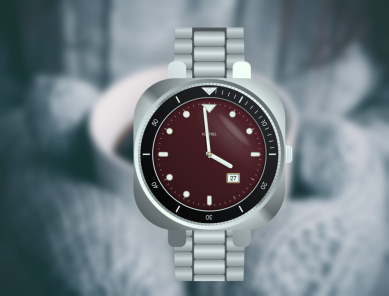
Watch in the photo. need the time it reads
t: 3:59
